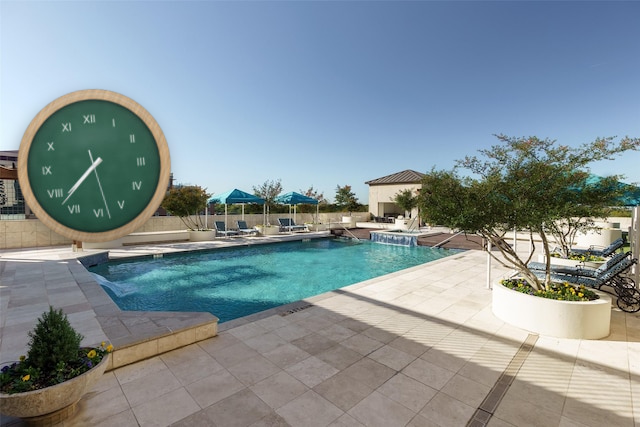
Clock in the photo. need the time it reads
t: 7:37:28
